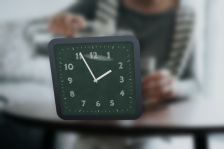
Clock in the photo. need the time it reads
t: 1:56
